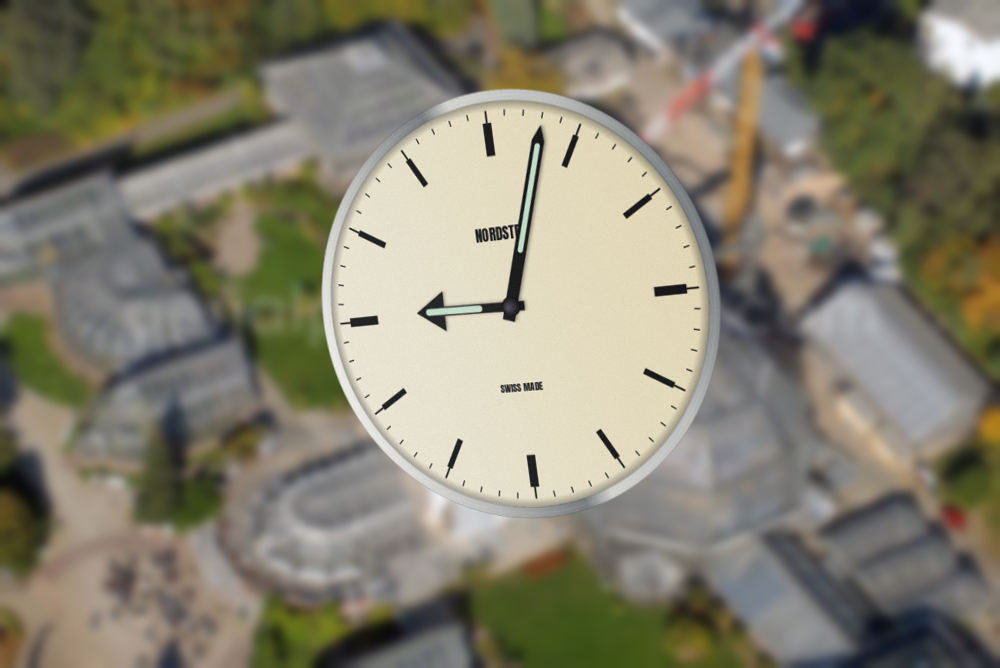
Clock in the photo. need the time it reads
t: 9:03
